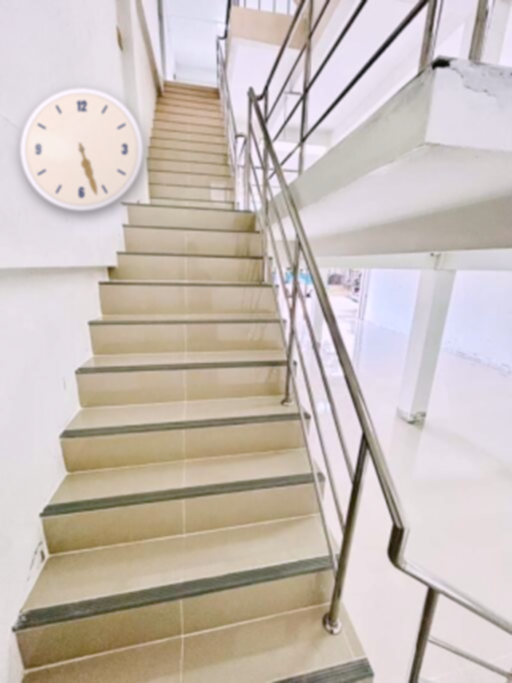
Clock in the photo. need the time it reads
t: 5:27
